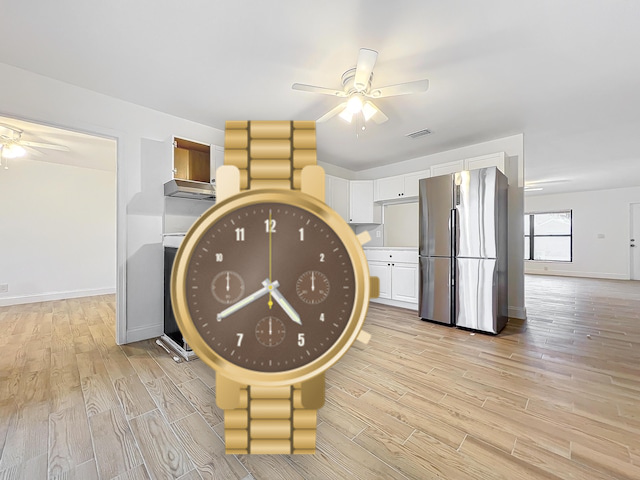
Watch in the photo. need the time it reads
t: 4:40
